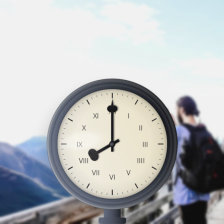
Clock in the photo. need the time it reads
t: 8:00
